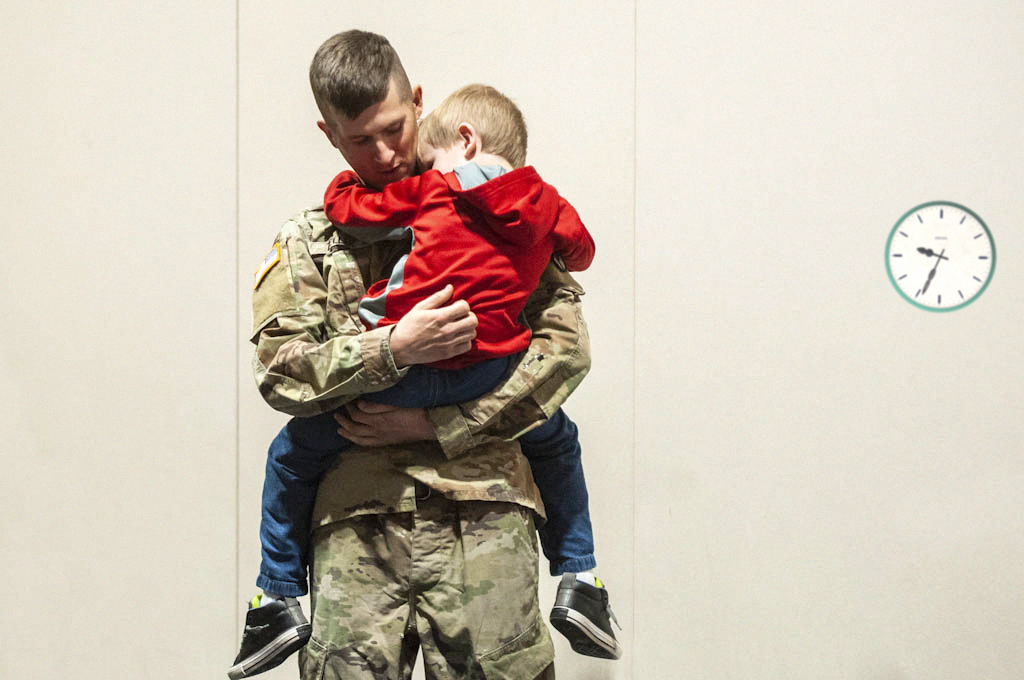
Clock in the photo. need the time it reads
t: 9:34
